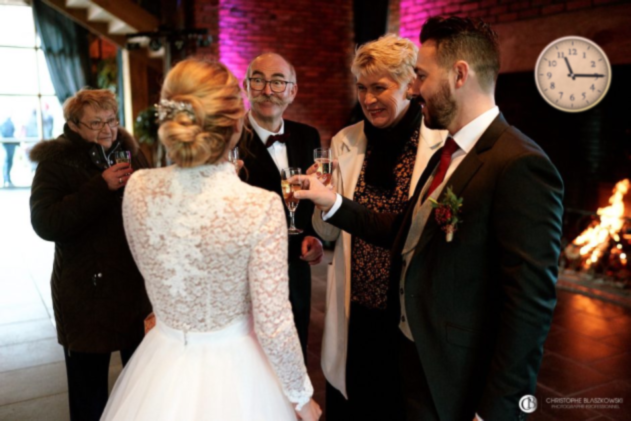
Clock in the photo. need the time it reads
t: 11:15
